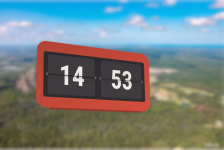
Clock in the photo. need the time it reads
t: 14:53
